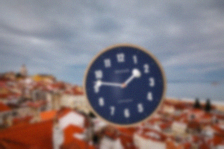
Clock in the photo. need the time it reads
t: 1:47
